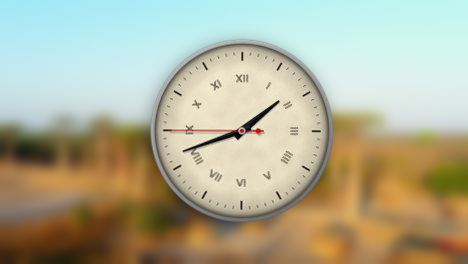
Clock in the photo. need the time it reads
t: 1:41:45
